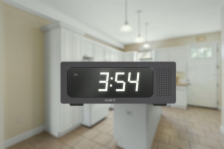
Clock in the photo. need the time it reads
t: 3:54
